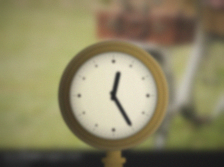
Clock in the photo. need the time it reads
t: 12:25
